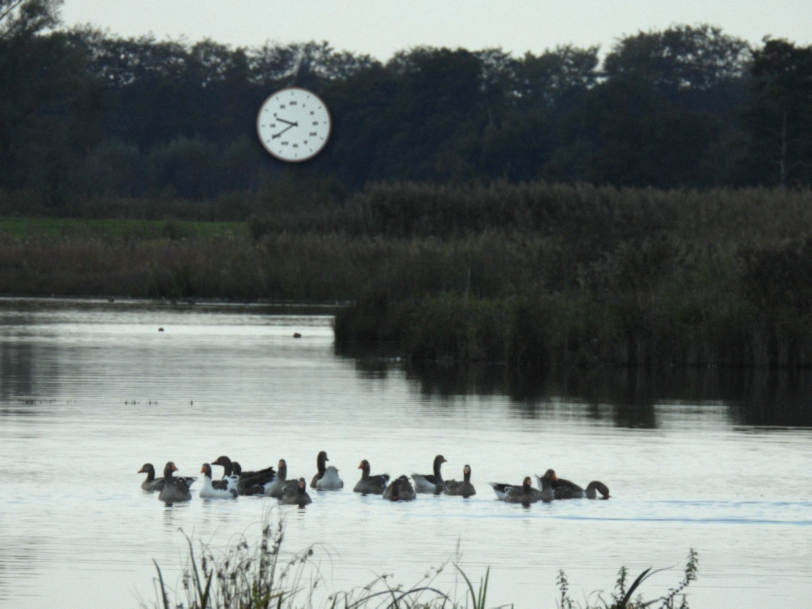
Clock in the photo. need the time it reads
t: 9:40
